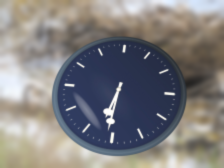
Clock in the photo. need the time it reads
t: 6:31
